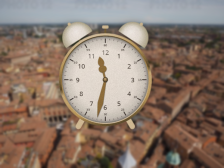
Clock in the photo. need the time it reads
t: 11:32
